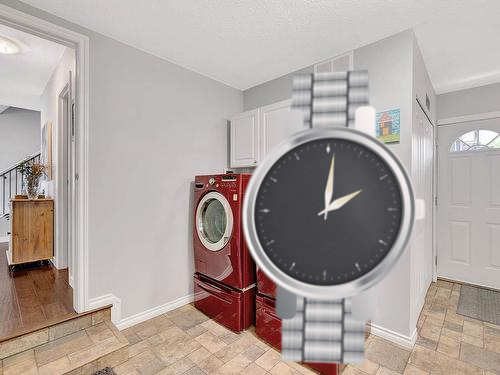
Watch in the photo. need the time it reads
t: 2:01
